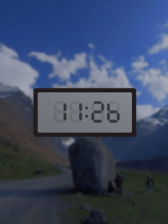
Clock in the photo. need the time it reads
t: 11:26
